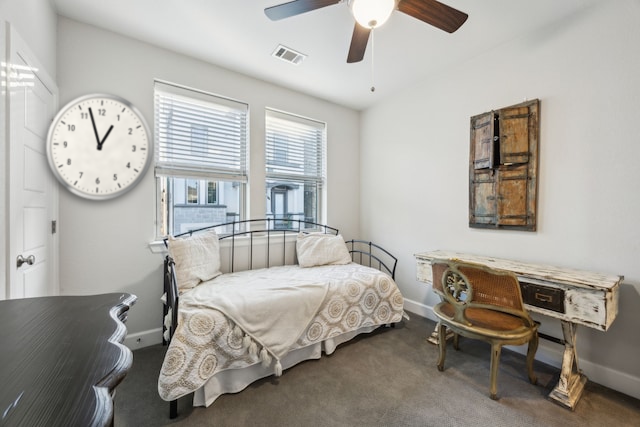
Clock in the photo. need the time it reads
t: 12:57
